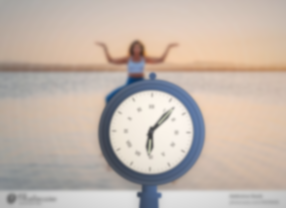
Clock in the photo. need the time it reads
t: 6:07
